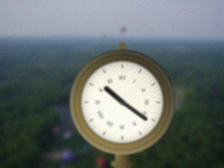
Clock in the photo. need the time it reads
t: 10:21
